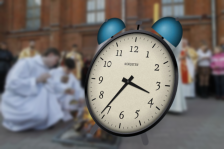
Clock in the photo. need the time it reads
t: 3:36
